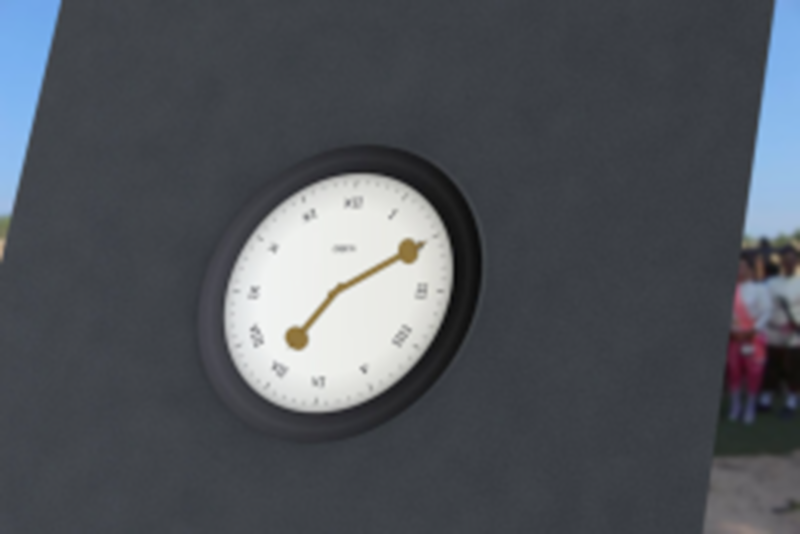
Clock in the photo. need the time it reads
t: 7:10
